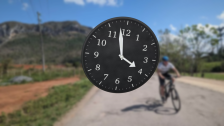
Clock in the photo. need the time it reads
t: 3:58
